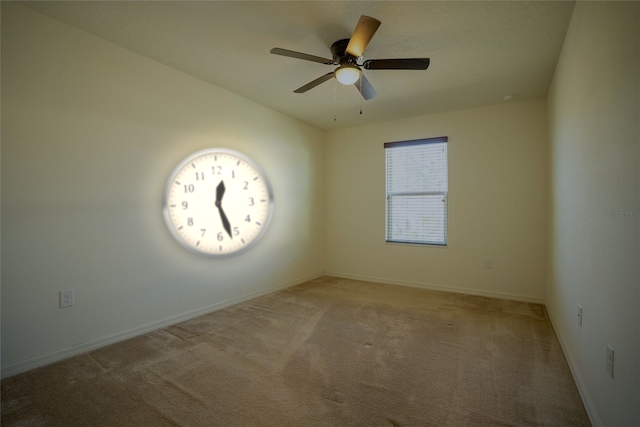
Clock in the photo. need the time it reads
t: 12:27
